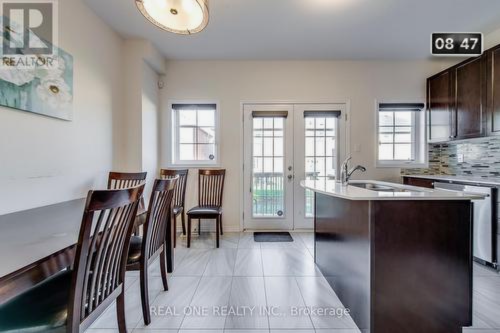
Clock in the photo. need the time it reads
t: 8:47
